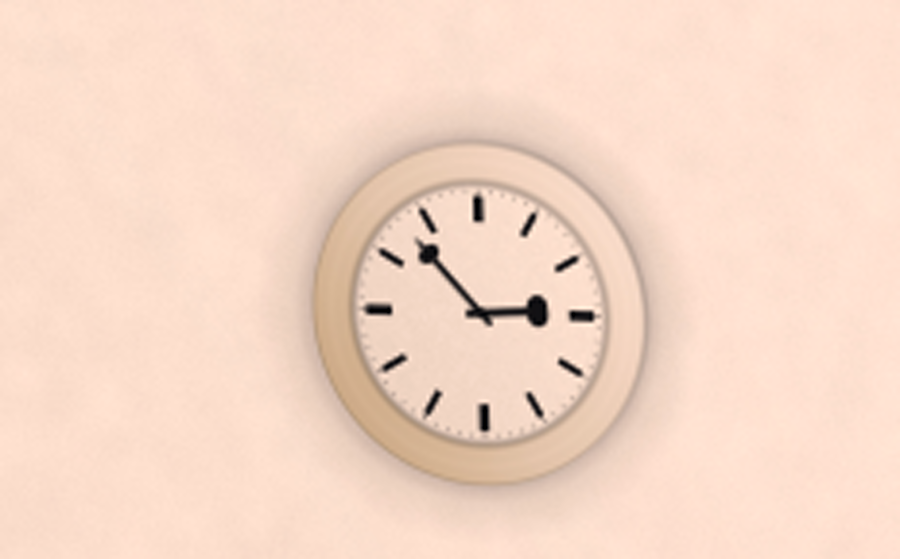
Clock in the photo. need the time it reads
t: 2:53
